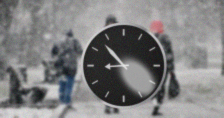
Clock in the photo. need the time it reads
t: 8:53
